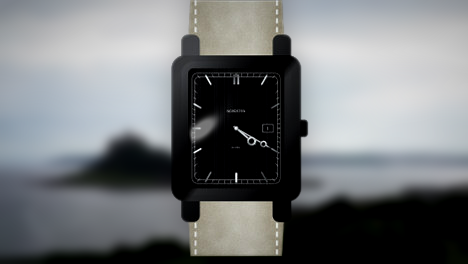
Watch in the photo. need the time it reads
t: 4:20
